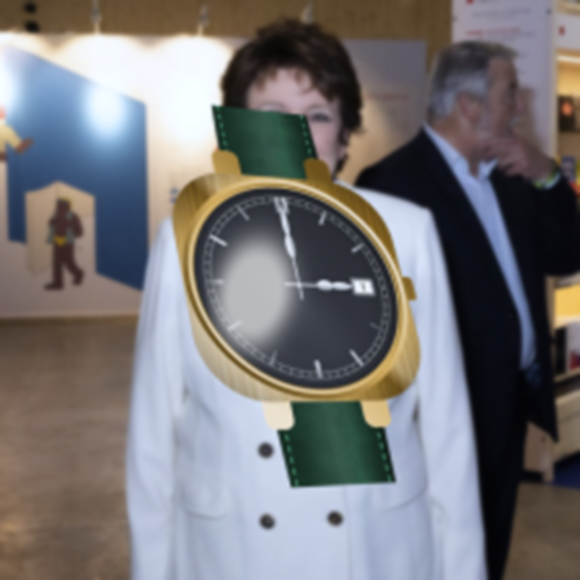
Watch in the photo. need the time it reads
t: 3:00
